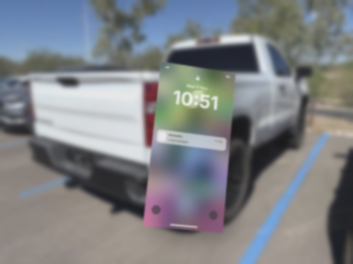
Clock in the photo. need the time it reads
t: 10:51
